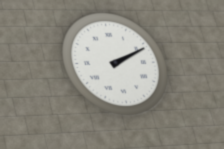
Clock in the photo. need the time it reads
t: 2:11
